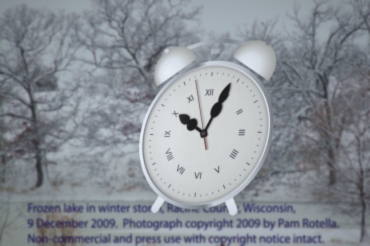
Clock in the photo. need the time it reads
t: 10:03:57
